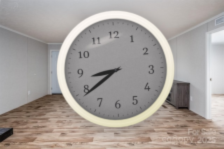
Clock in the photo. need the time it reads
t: 8:39
